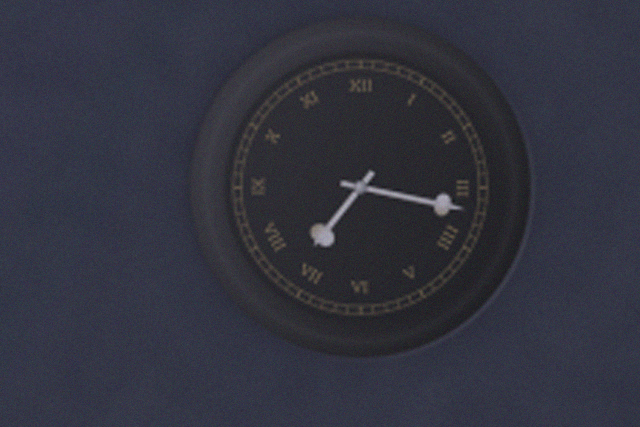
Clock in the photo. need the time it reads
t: 7:17
